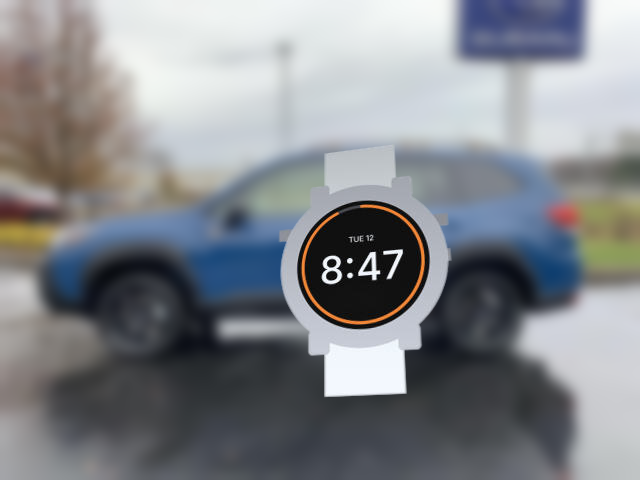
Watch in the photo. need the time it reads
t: 8:47
